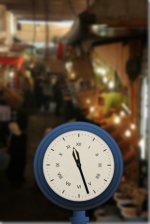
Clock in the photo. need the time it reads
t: 11:27
